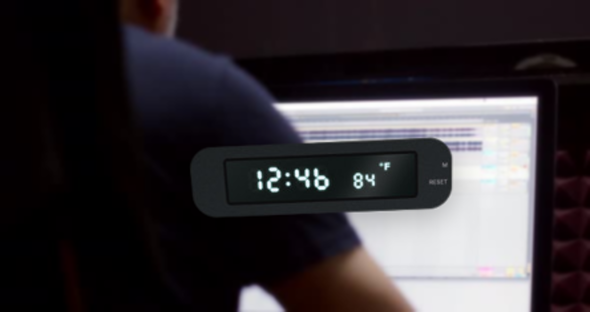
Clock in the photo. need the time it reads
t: 12:46
